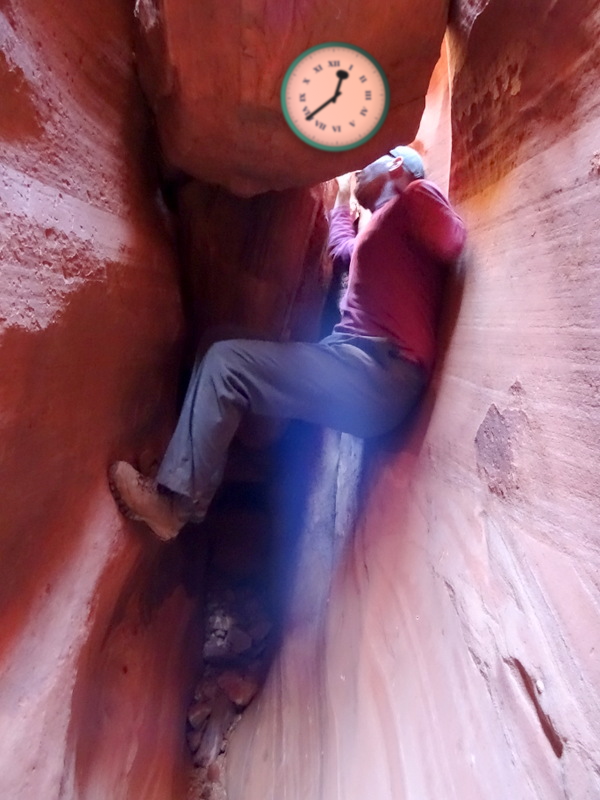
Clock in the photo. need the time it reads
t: 12:39
